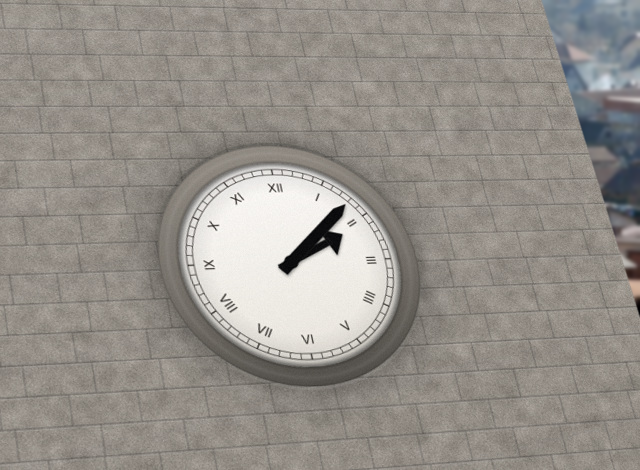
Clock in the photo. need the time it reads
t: 2:08
